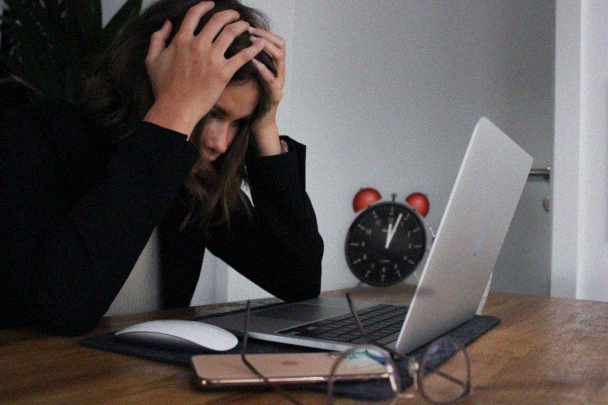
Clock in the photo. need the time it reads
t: 12:03
